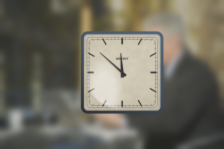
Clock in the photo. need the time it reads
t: 11:52
